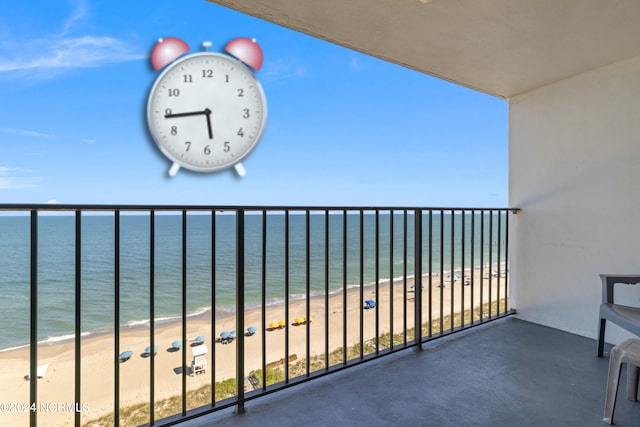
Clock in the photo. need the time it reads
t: 5:44
